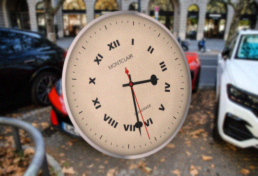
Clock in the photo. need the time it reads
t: 3:32:31
